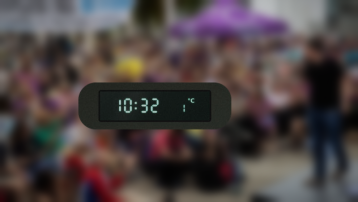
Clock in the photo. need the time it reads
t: 10:32
